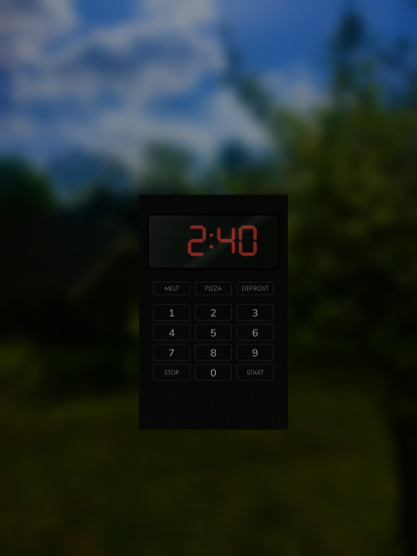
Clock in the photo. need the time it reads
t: 2:40
